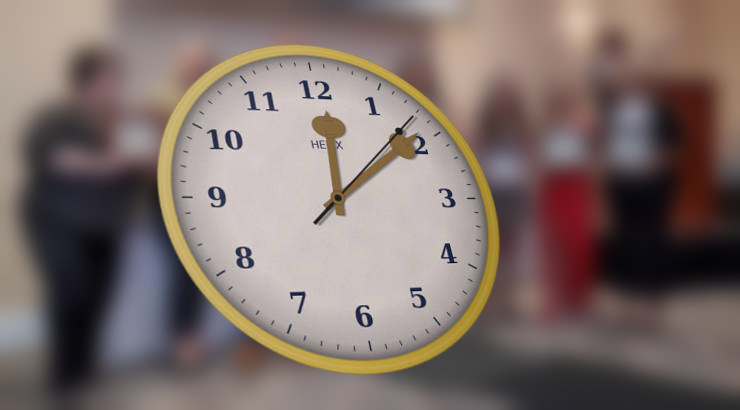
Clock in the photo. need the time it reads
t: 12:09:08
